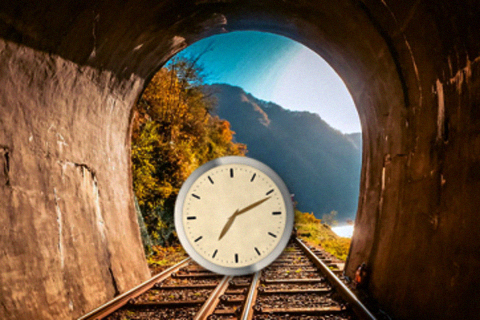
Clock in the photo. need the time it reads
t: 7:11
